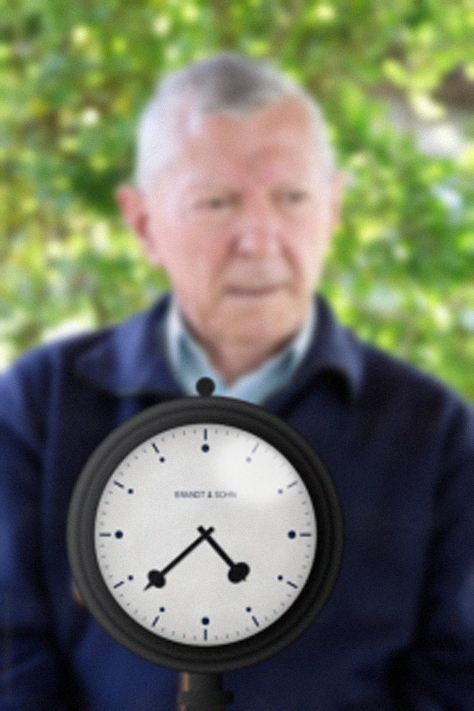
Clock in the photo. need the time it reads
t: 4:38
